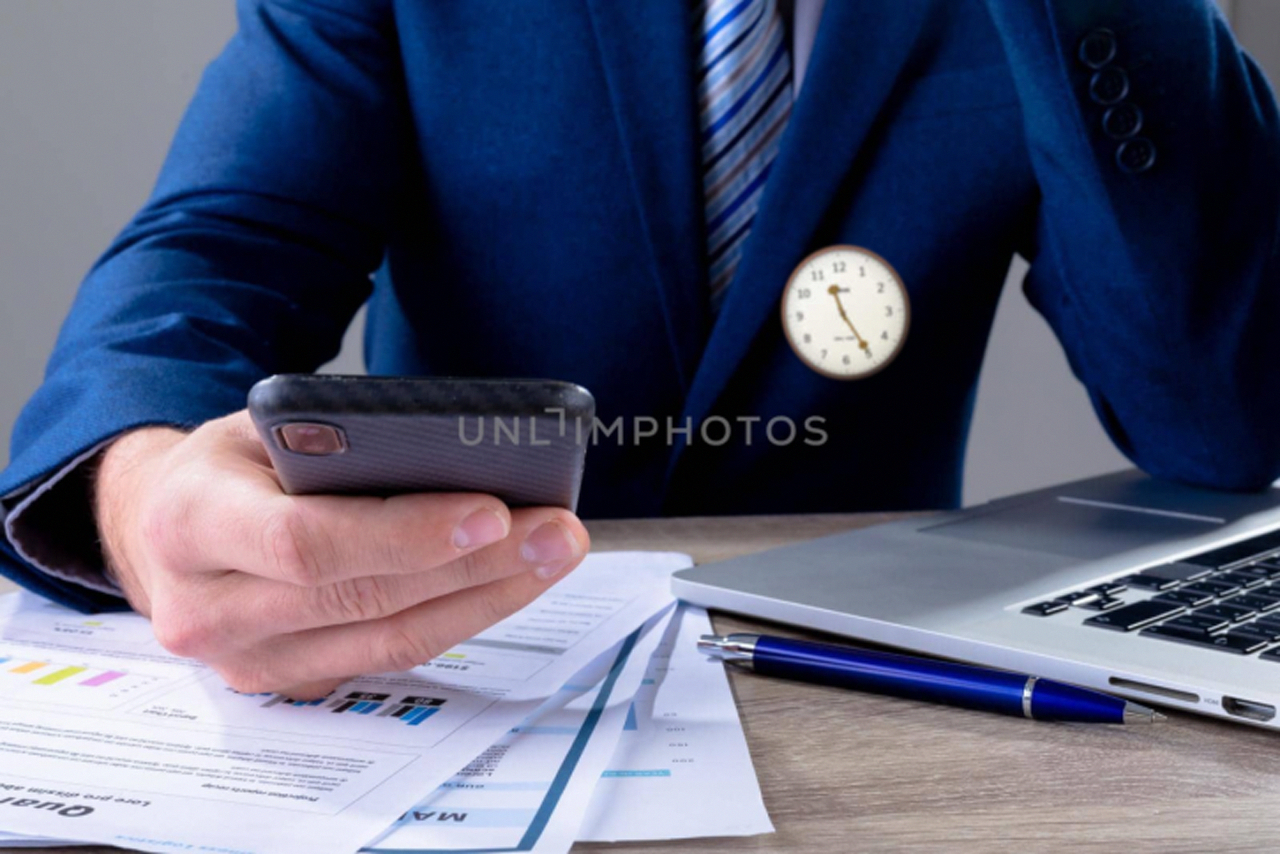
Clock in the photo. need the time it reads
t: 11:25
